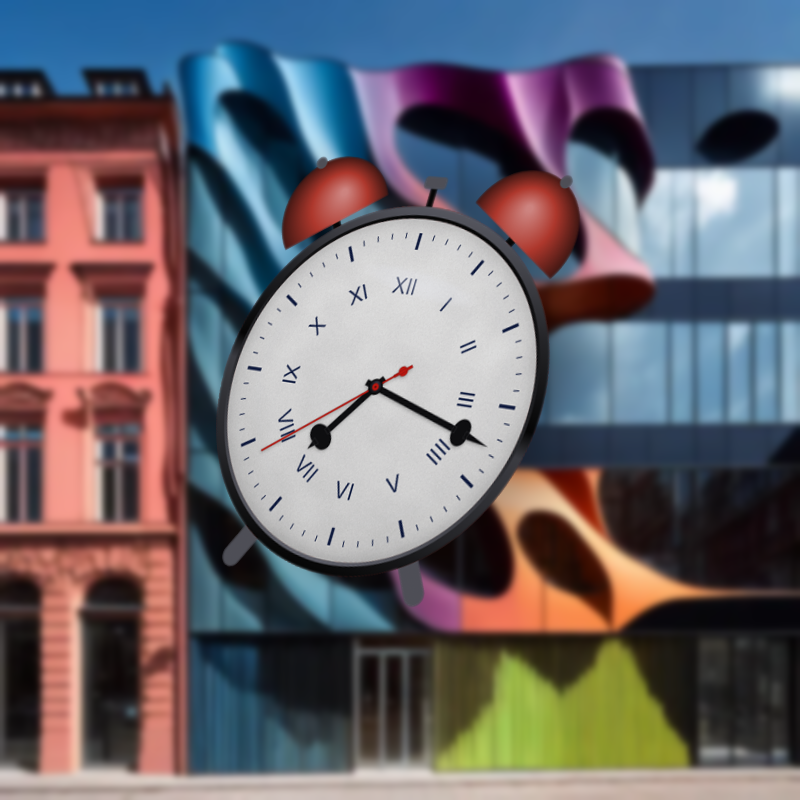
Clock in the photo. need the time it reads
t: 7:17:39
